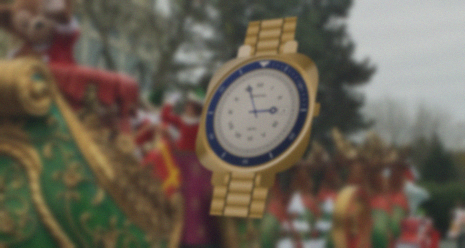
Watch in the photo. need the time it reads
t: 2:56
